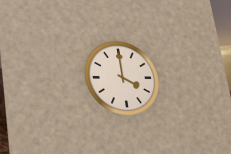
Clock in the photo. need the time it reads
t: 4:00
